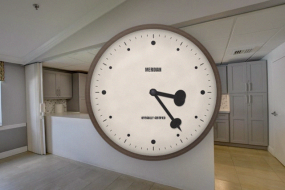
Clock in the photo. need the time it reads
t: 3:24
